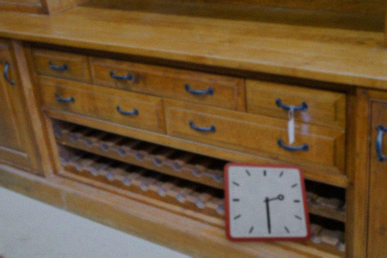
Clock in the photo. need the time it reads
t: 2:30
